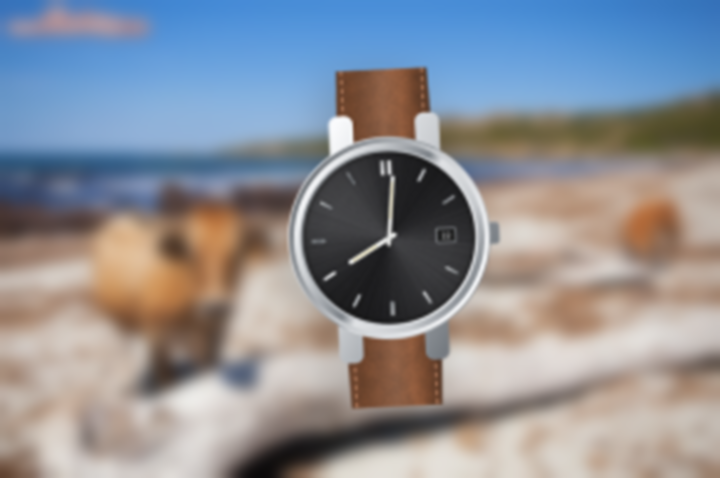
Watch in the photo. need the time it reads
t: 8:01
